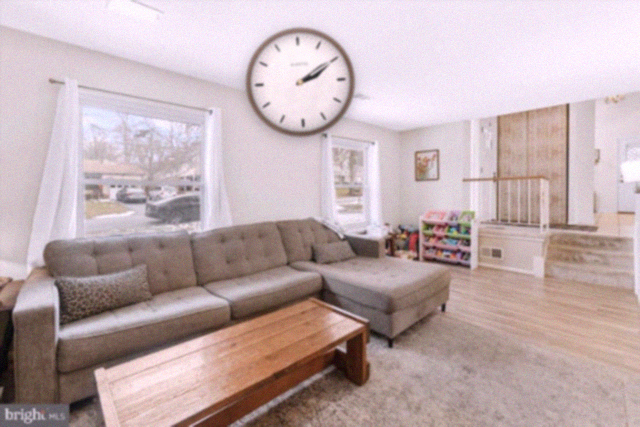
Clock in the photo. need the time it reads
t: 2:10
